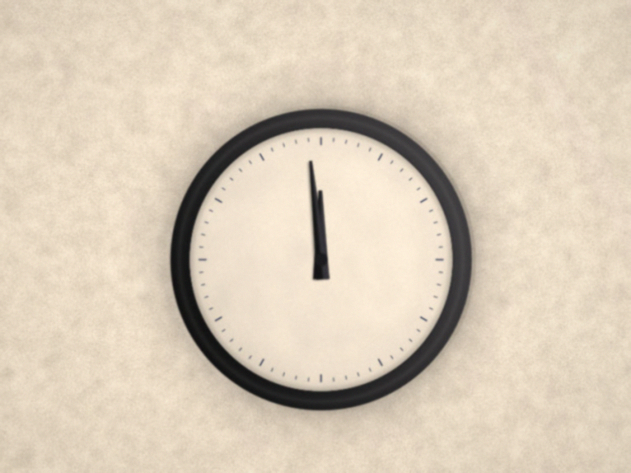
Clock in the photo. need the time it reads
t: 11:59
